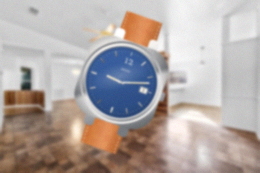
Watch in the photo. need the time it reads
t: 9:12
